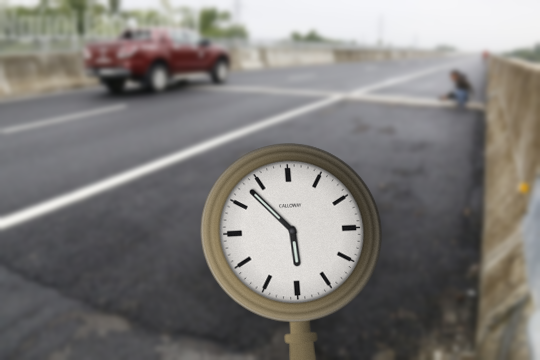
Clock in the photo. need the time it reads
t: 5:53
